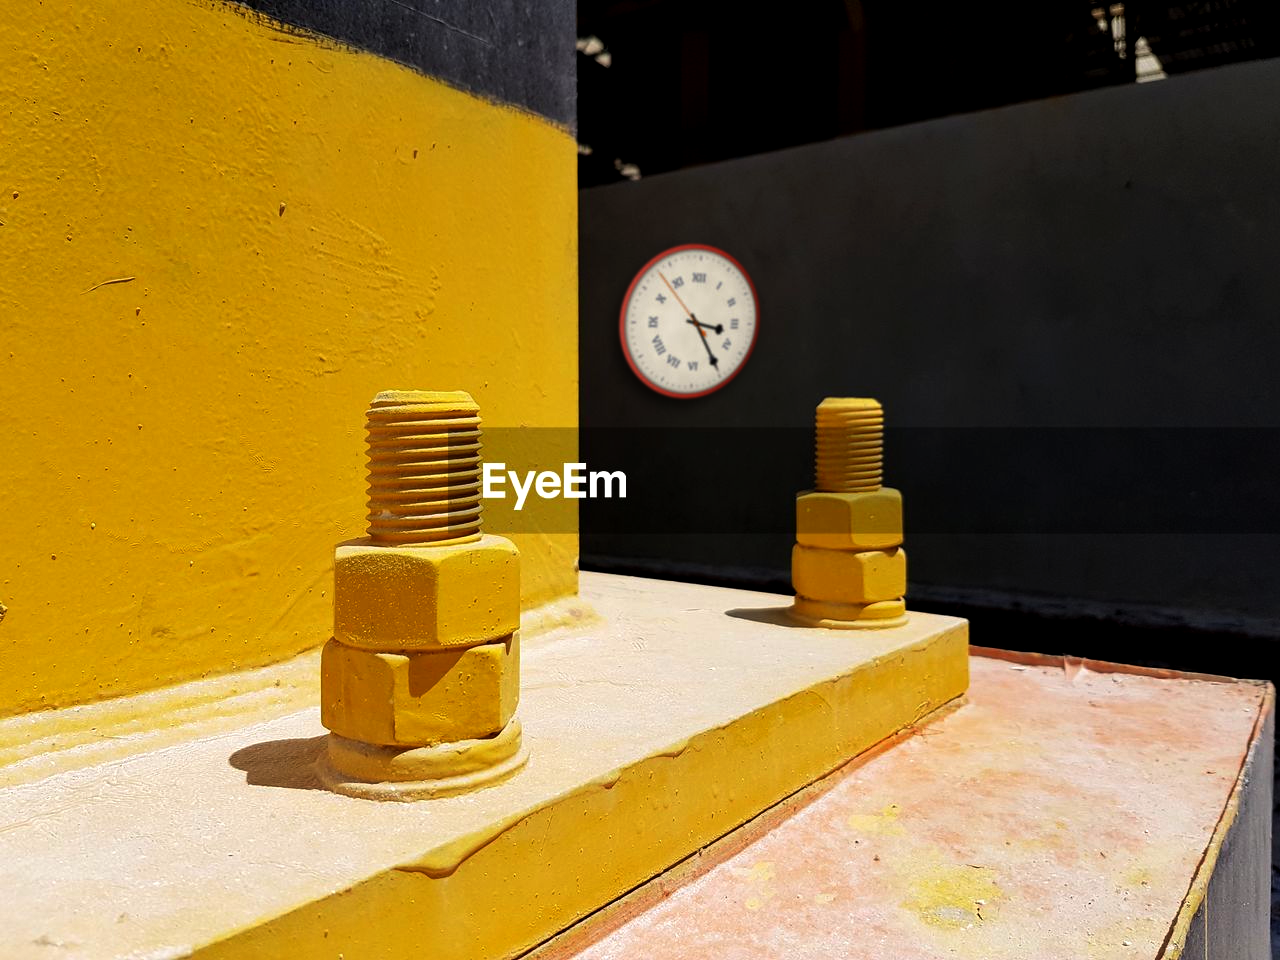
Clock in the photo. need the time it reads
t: 3:24:53
